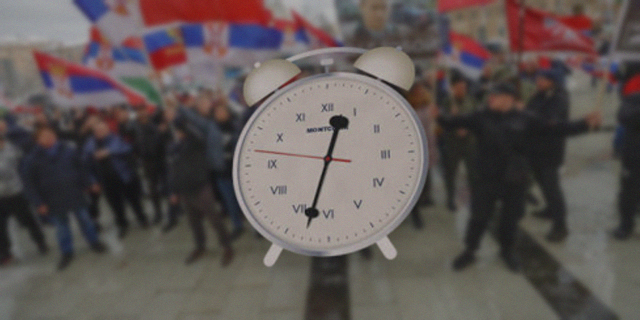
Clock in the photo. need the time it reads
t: 12:32:47
